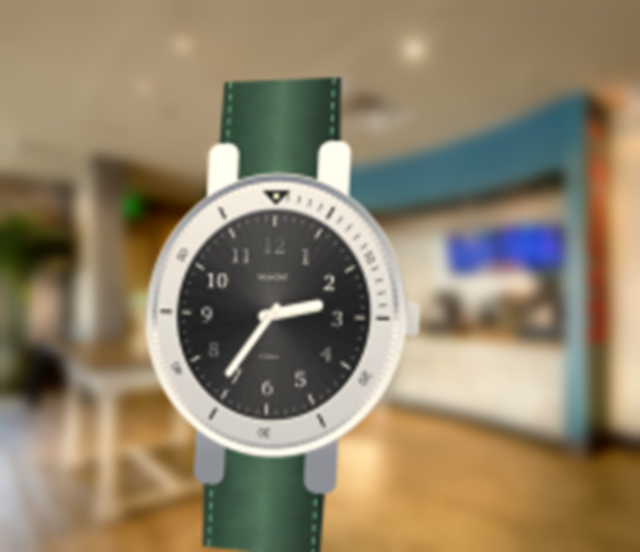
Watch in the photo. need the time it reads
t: 2:36
